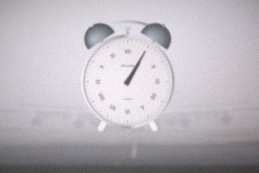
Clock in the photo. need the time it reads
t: 1:05
